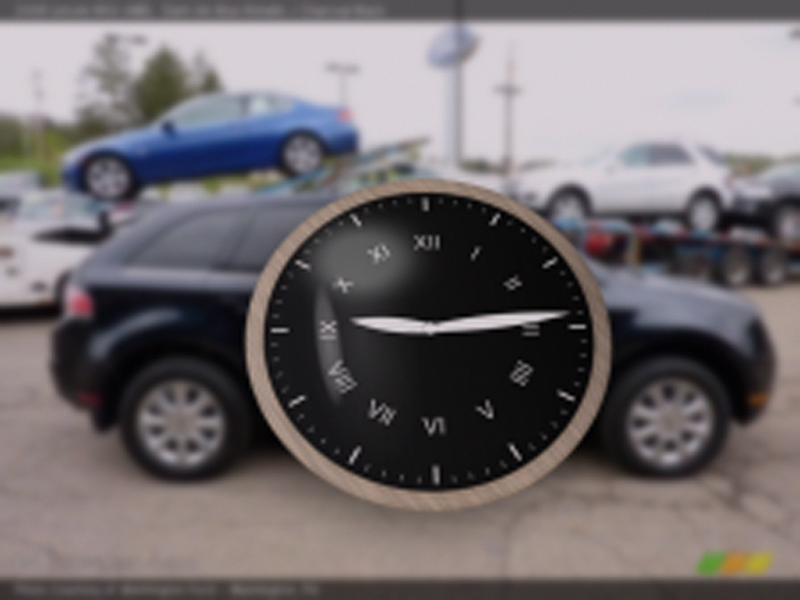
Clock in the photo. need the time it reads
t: 9:14
